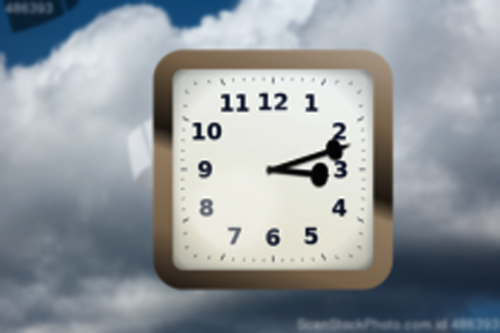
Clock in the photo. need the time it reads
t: 3:12
